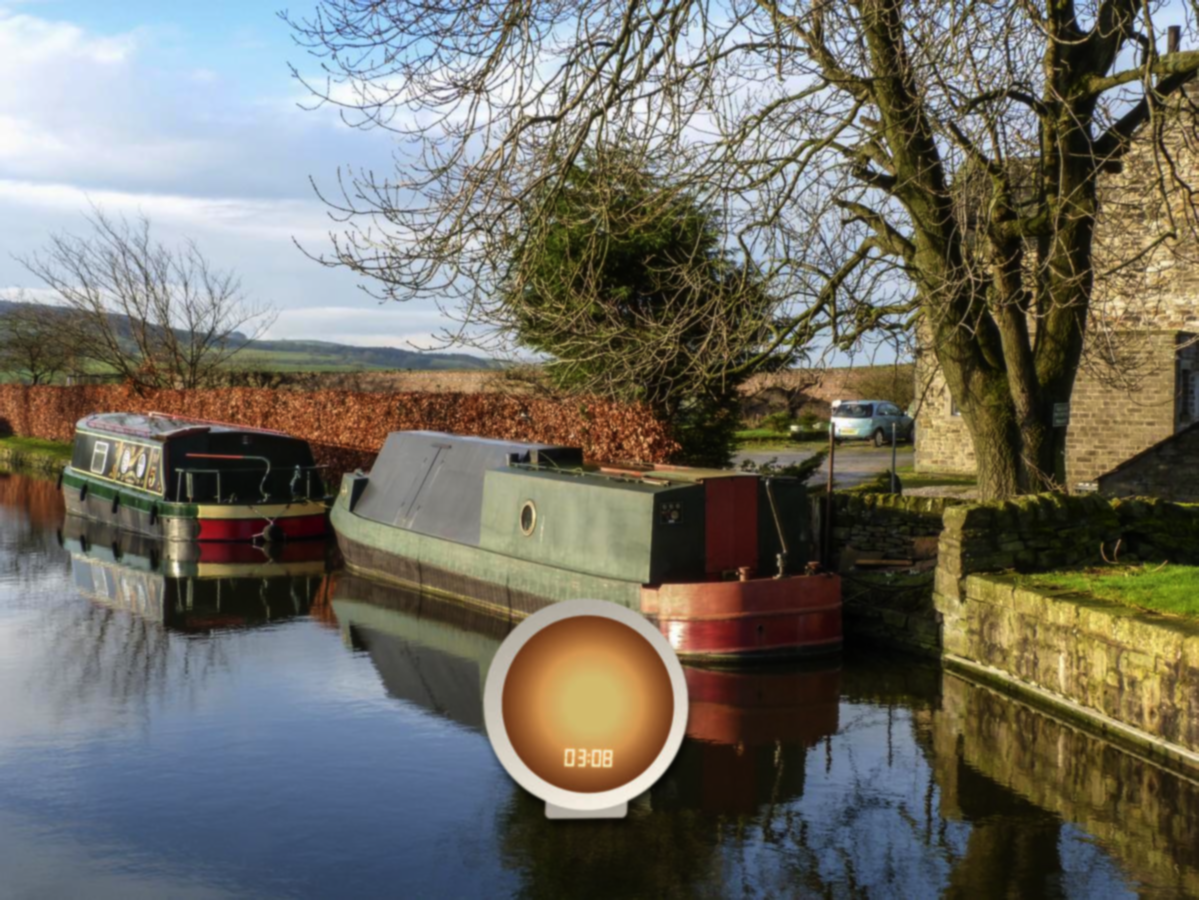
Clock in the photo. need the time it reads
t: 3:08
